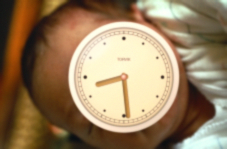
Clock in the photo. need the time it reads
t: 8:29
